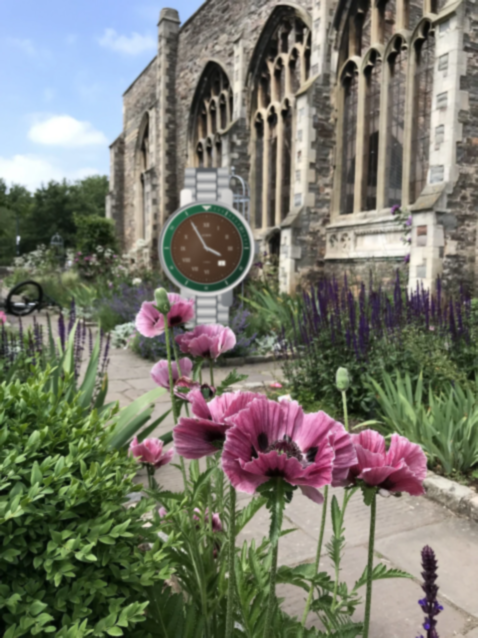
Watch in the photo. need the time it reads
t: 3:55
